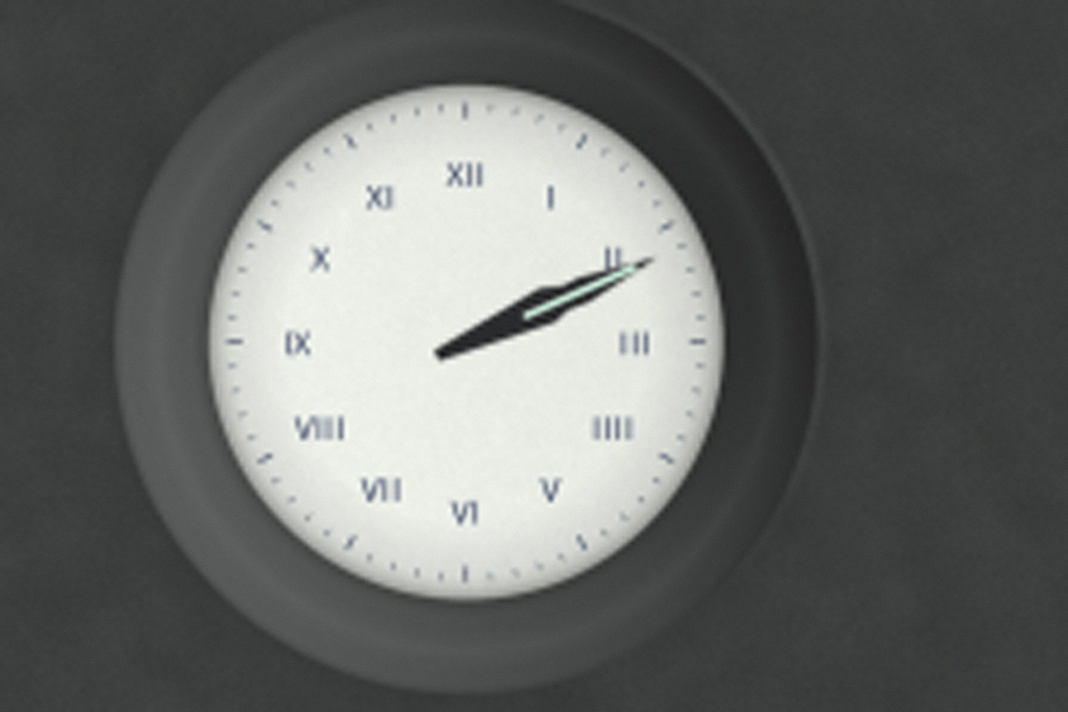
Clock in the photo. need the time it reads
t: 2:11
